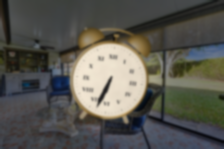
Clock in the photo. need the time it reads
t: 6:33
